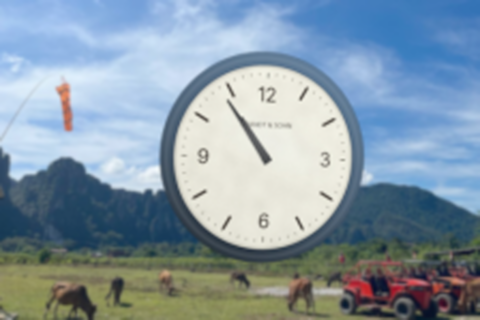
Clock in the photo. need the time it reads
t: 10:54
